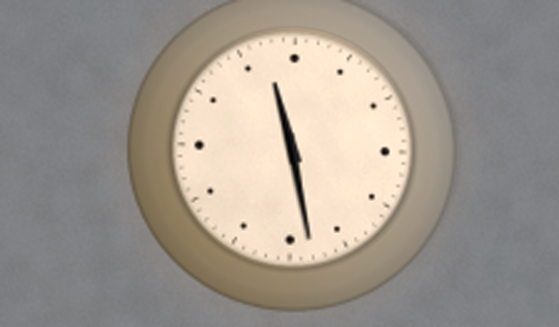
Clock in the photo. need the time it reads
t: 11:28
